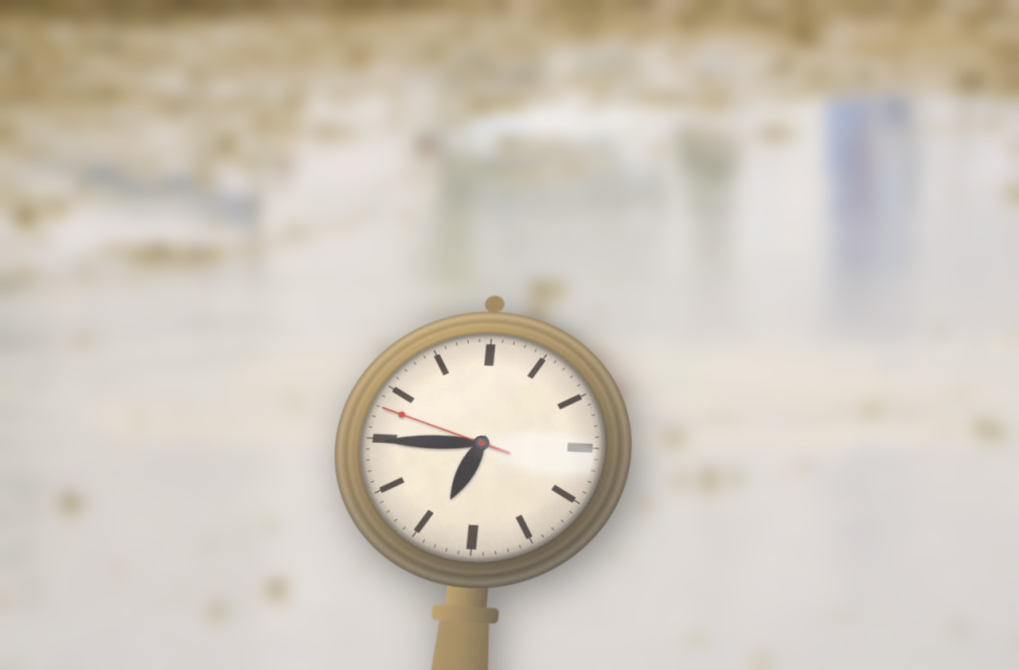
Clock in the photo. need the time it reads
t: 6:44:48
